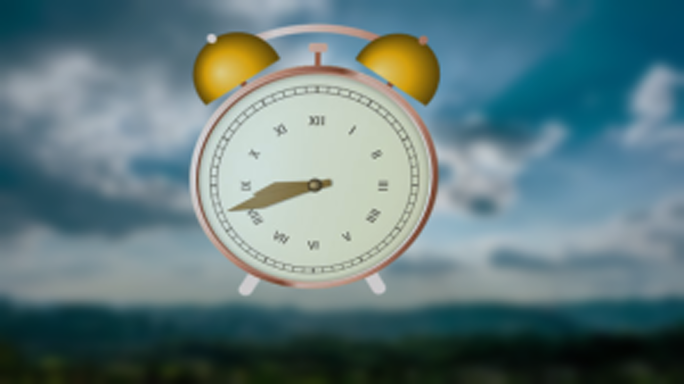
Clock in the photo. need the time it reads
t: 8:42
